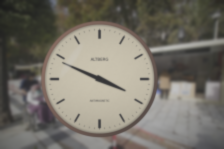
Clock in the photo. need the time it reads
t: 3:49
